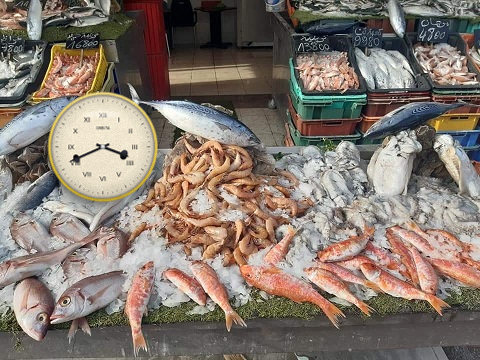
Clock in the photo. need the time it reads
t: 3:41
